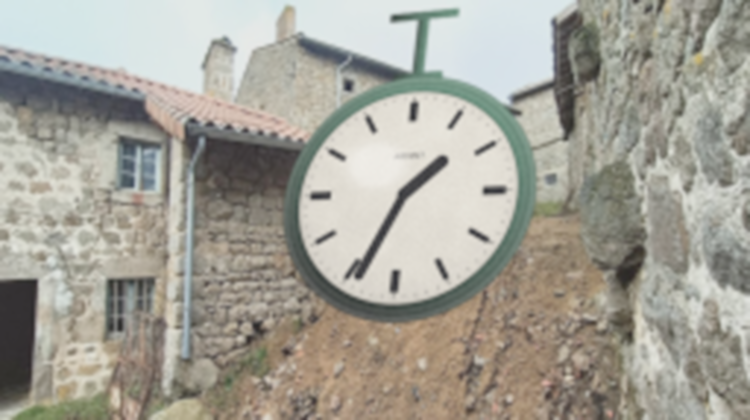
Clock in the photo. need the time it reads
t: 1:34
